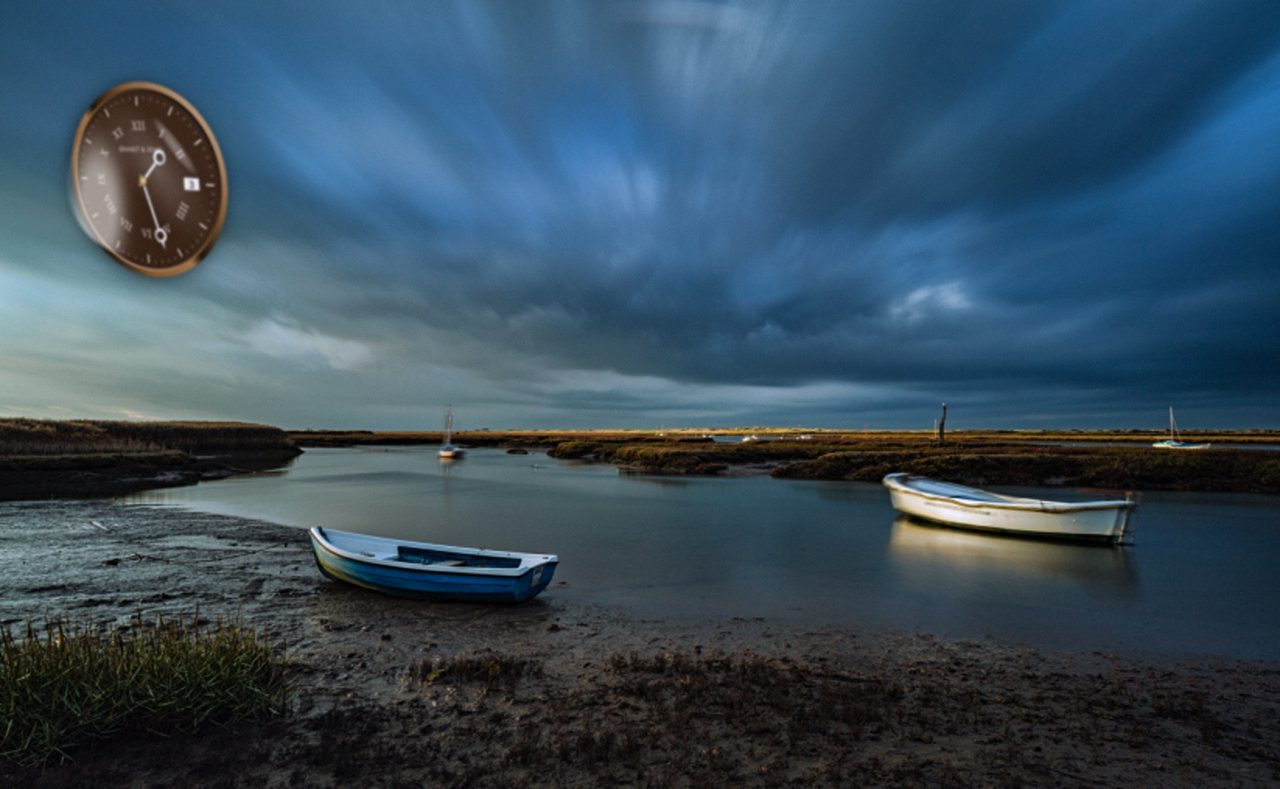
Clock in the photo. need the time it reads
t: 1:27
